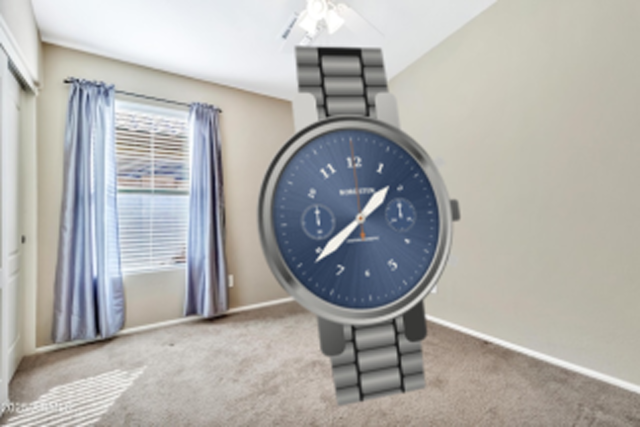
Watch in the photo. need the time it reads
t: 1:39
